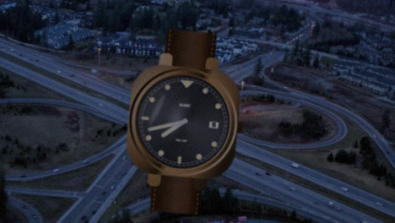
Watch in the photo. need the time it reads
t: 7:42
